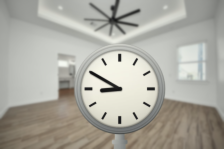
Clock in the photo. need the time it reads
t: 8:50
